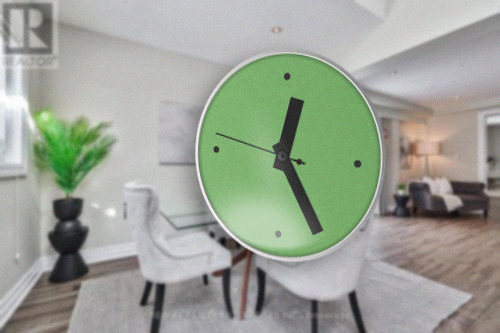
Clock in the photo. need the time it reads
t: 12:24:47
